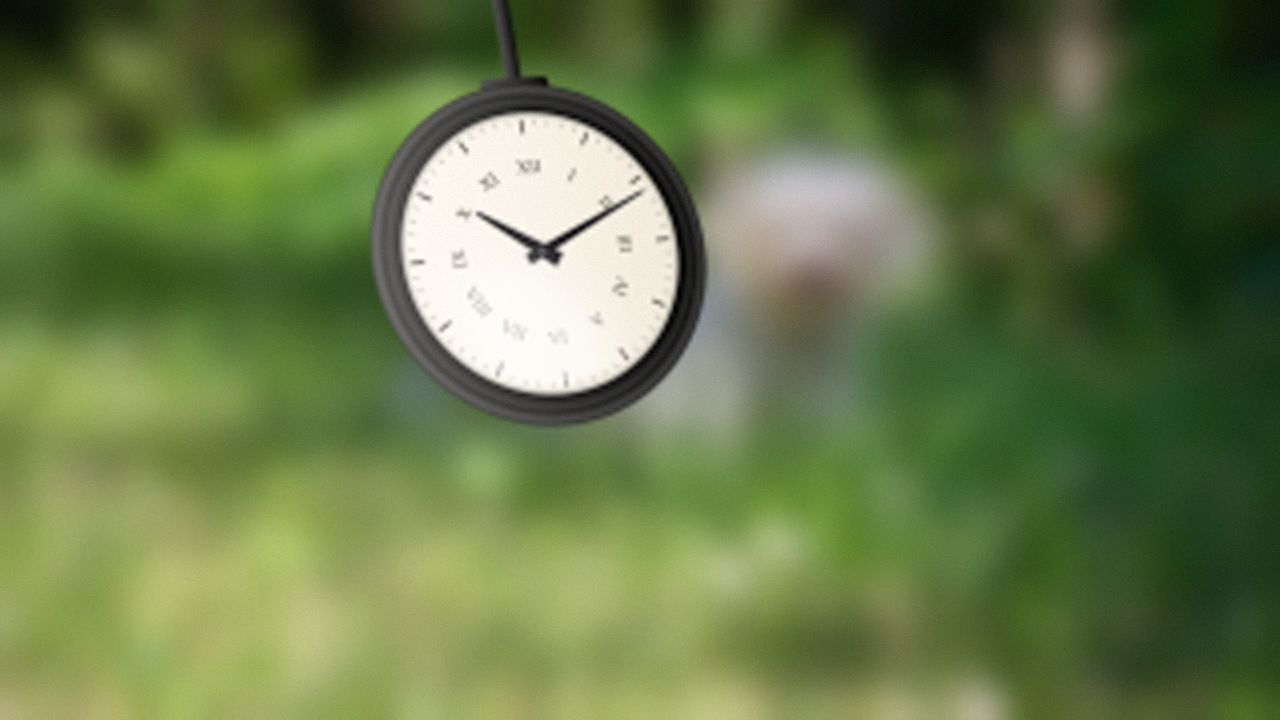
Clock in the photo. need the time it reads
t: 10:11
